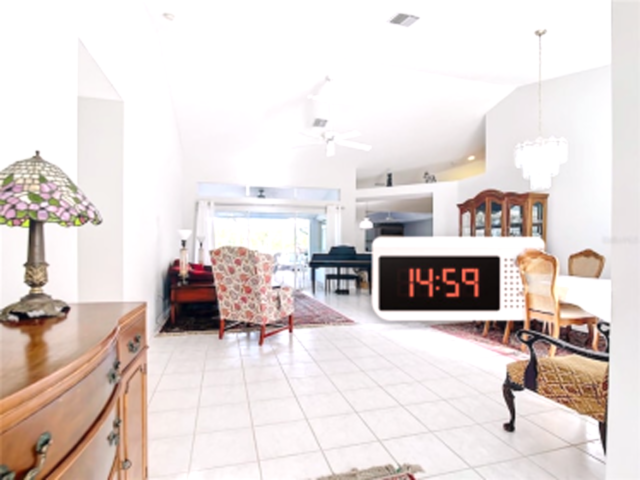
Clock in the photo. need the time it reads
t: 14:59
